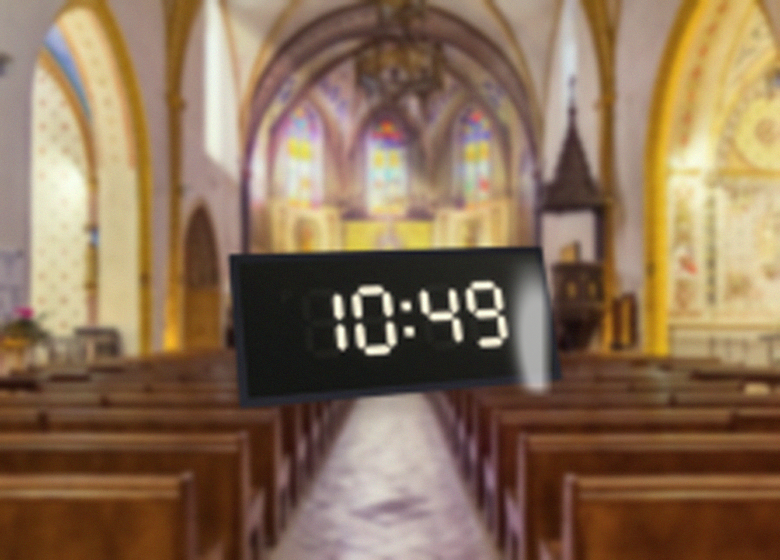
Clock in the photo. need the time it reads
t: 10:49
